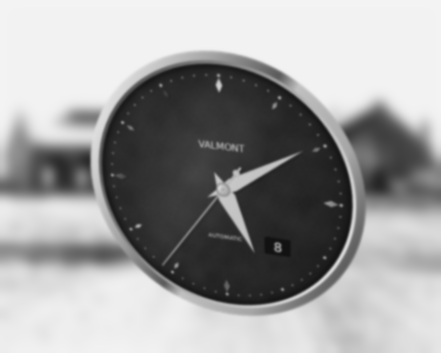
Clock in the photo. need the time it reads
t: 5:09:36
